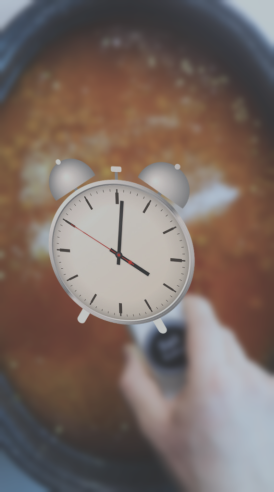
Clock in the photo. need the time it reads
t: 4:00:50
